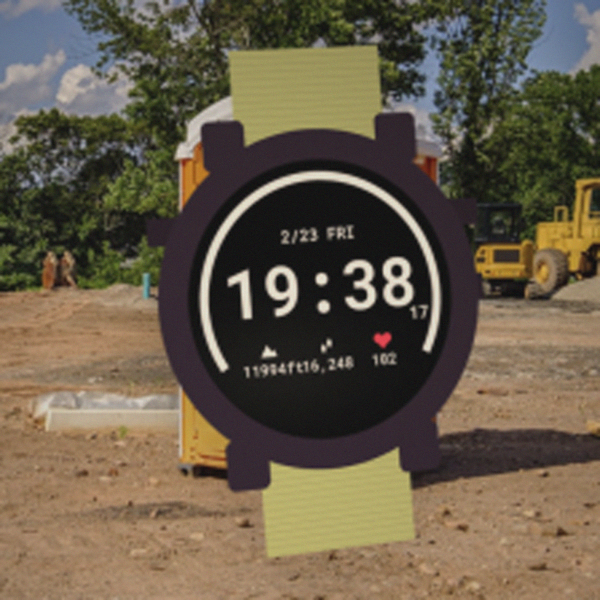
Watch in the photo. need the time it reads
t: 19:38
